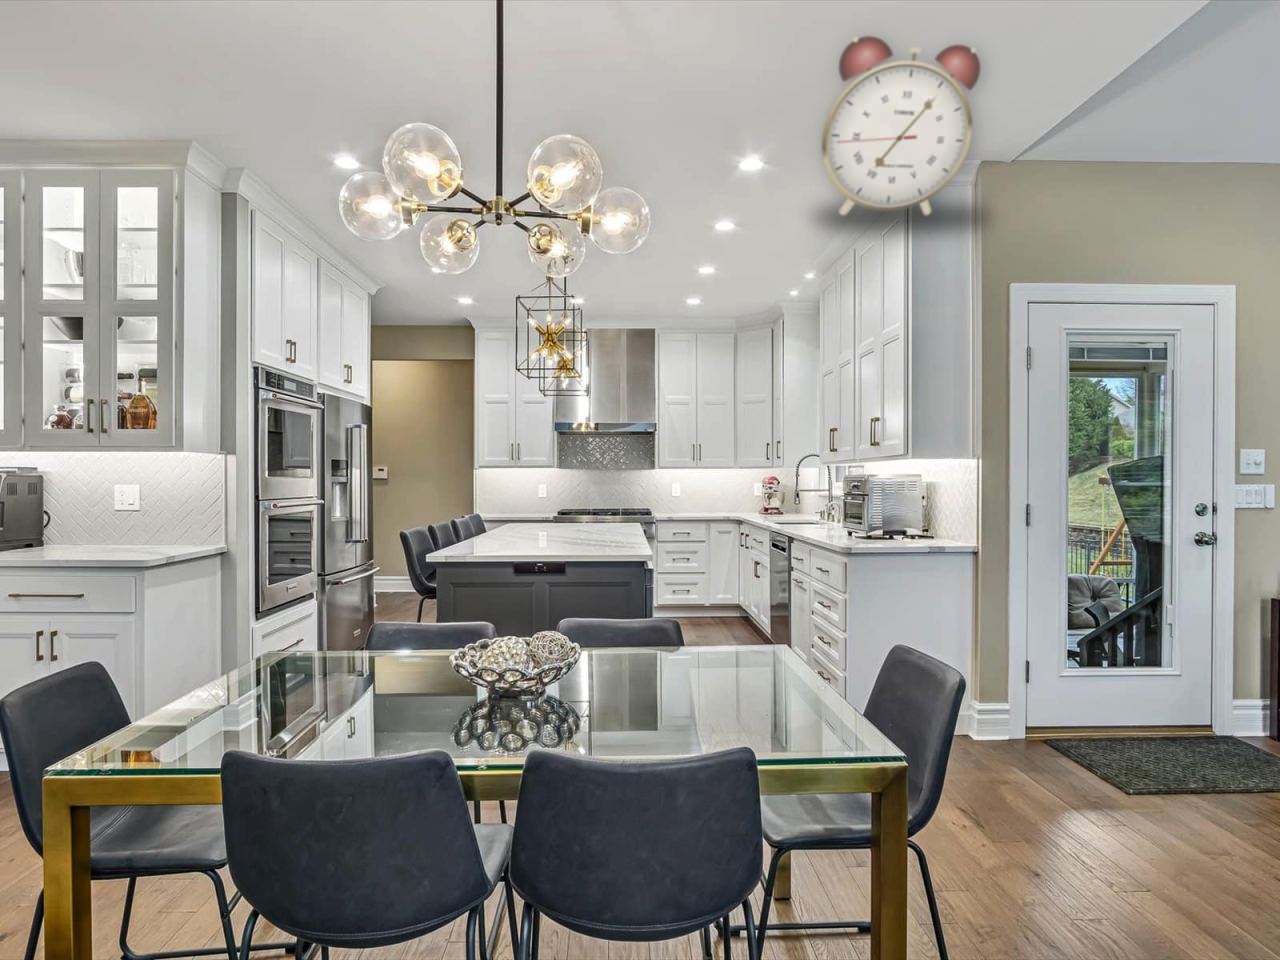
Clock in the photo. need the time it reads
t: 7:05:44
